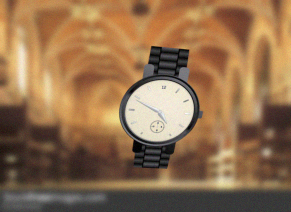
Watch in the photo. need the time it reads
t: 4:49
